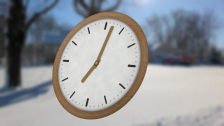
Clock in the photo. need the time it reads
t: 7:02
